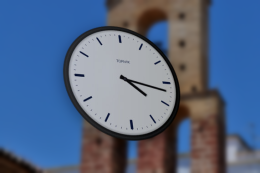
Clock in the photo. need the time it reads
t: 4:17
